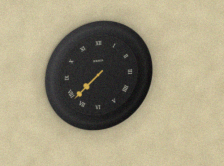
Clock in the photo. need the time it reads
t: 7:38
